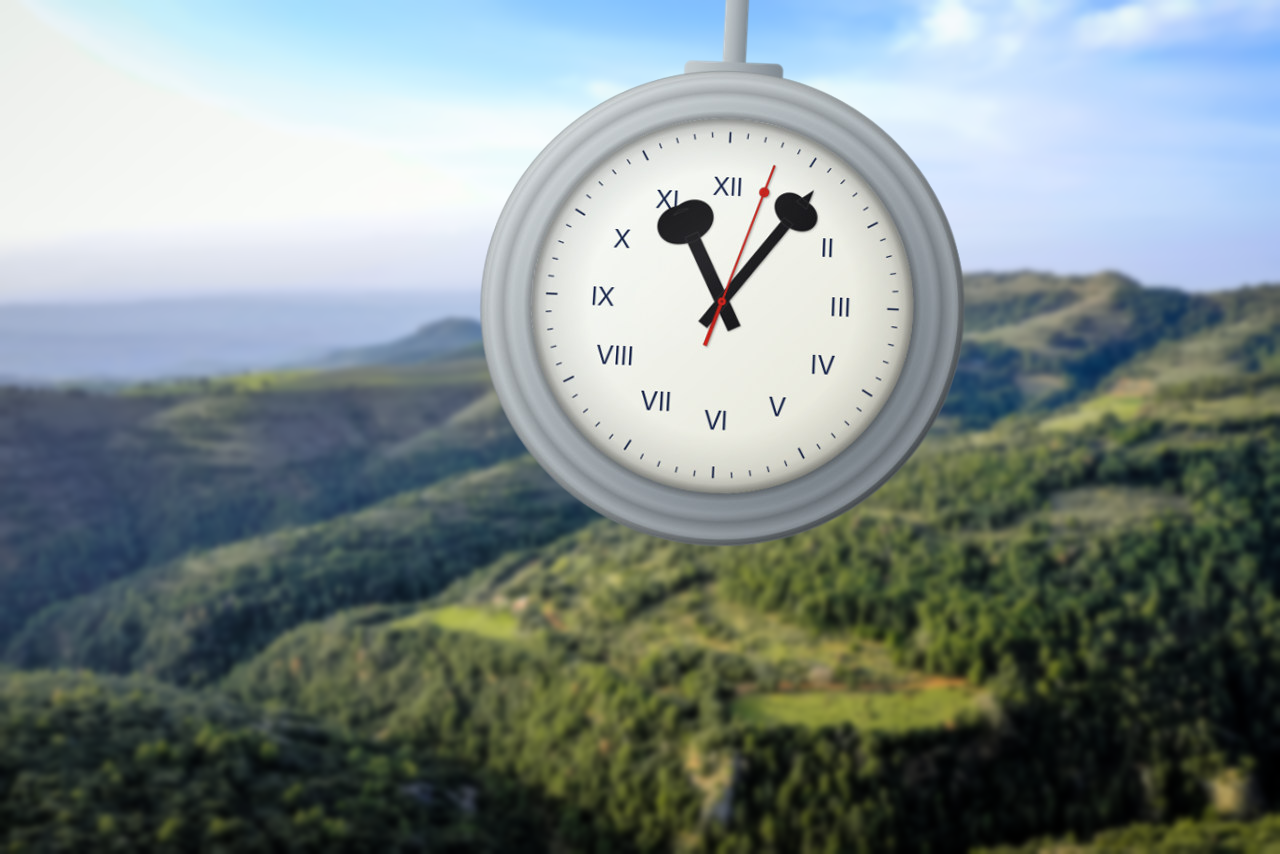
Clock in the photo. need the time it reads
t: 11:06:03
